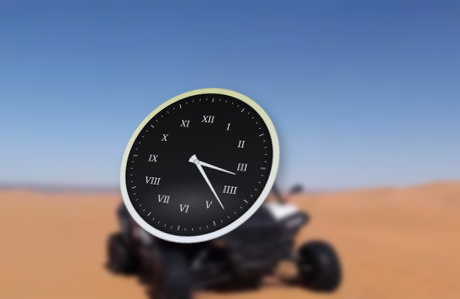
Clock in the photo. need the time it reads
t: 3:23
